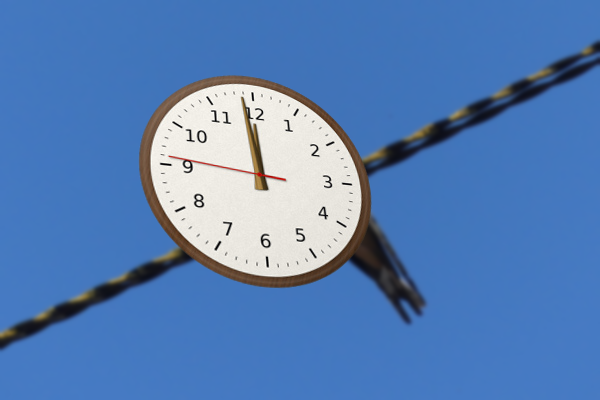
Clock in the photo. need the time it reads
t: 11:58:46
